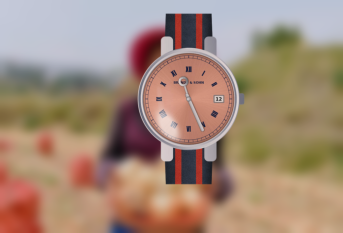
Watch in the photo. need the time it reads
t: 11:26
